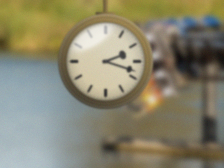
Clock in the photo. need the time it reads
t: 2:18
